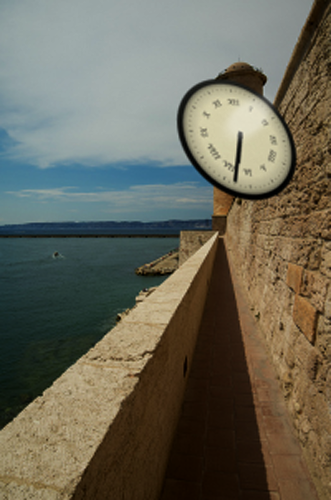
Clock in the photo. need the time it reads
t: 6:33
